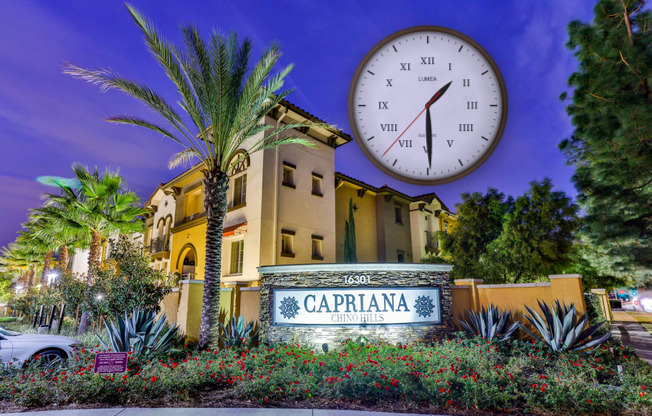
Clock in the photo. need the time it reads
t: 1:29:37
